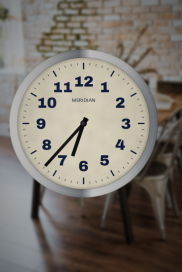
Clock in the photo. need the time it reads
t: 6:37
